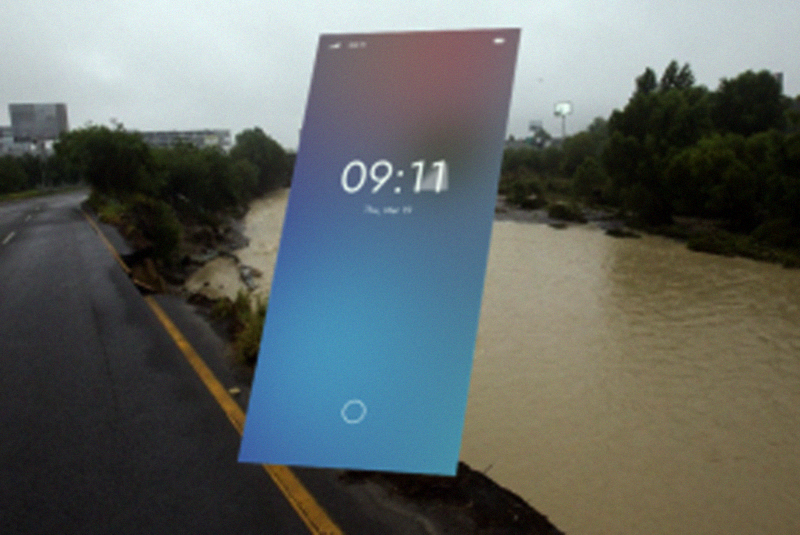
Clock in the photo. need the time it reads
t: 9:11
